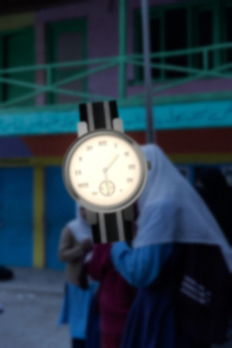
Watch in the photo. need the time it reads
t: 1:29
